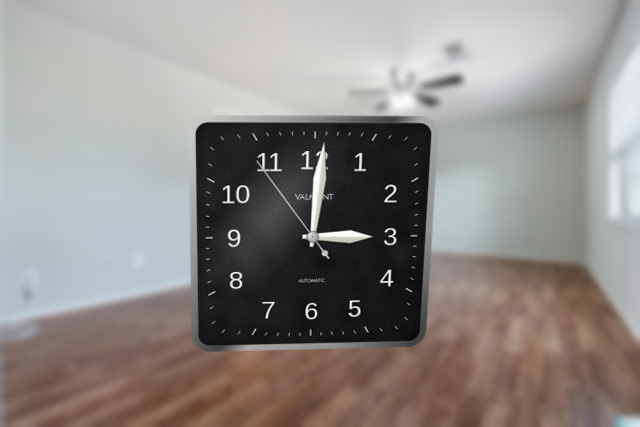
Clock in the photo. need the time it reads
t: 3:00:54
